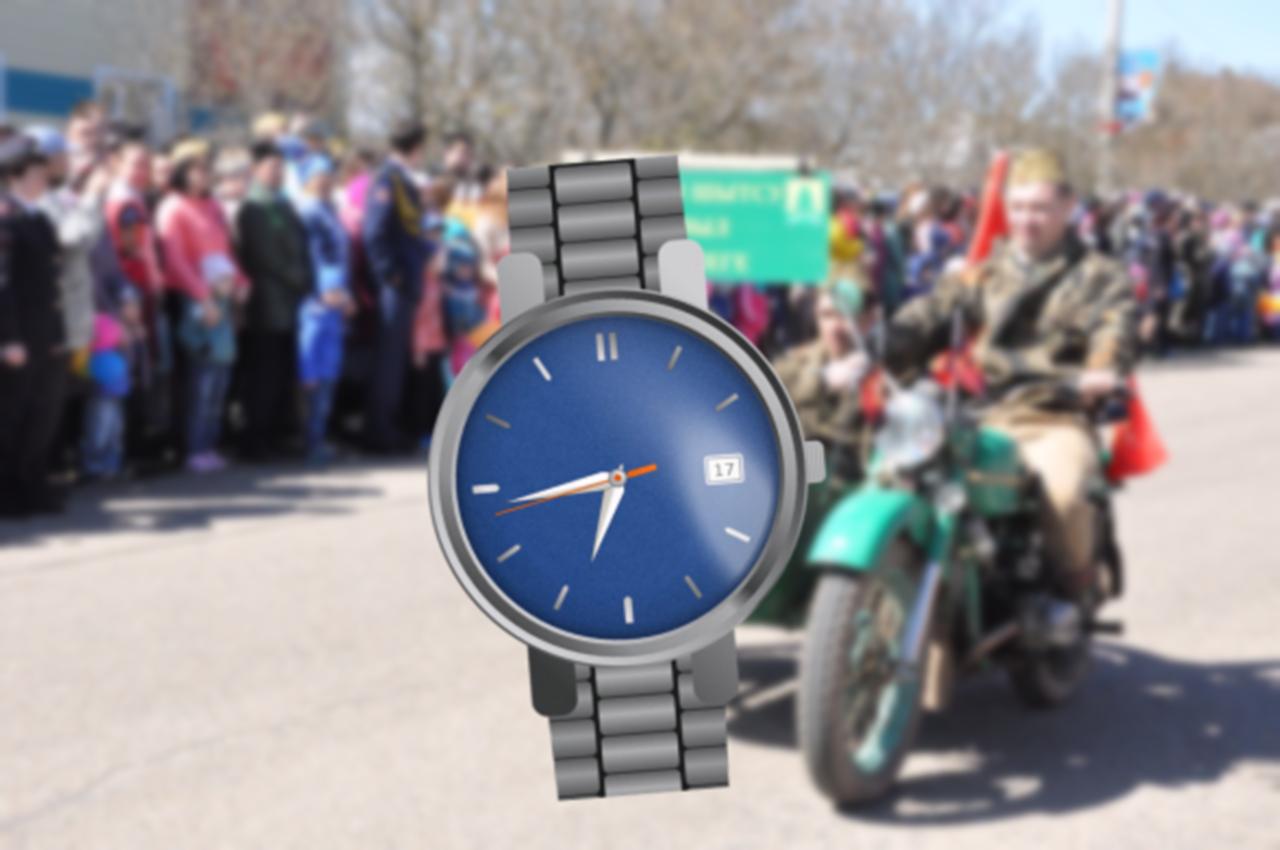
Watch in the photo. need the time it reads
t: 6:43:43
